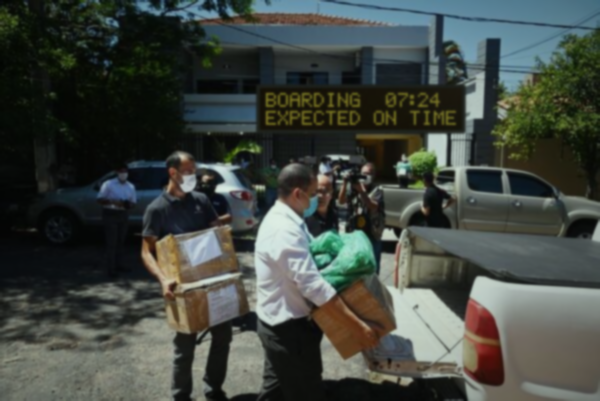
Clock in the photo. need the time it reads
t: 7:24
